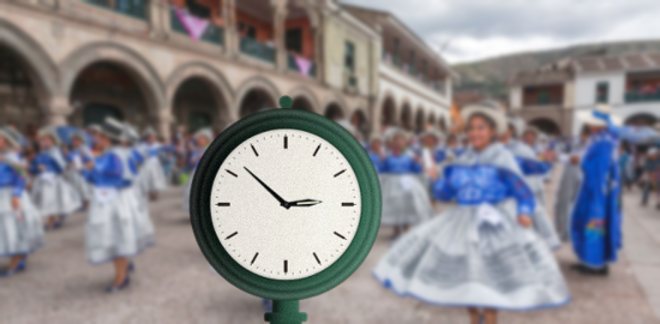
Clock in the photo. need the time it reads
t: 2:52
